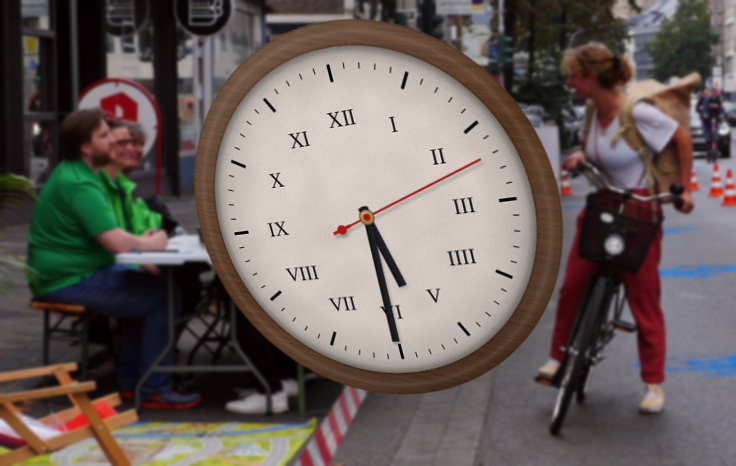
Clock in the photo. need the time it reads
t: 5:30:12
